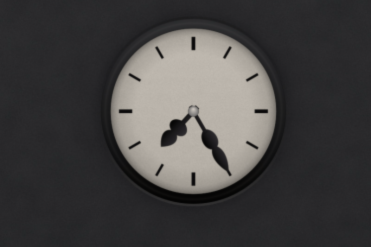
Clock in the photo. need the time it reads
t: 7:25
